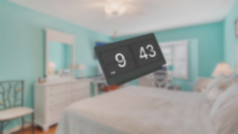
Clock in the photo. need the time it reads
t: 9:43
